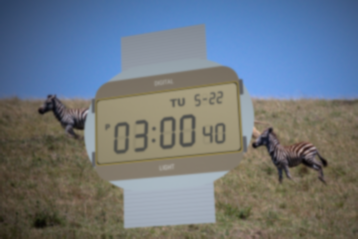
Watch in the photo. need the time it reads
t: 3:00:40
